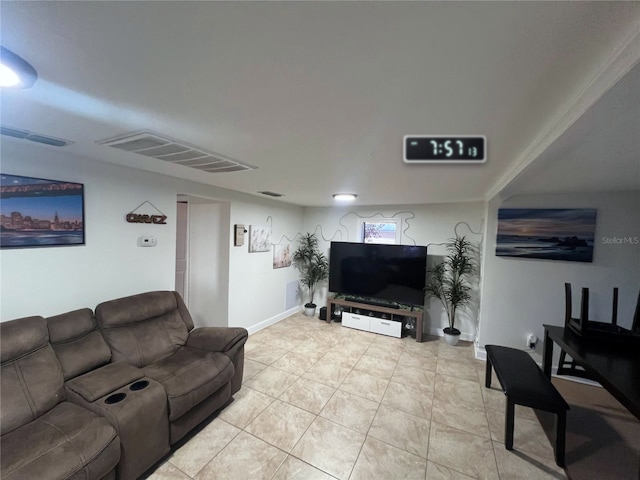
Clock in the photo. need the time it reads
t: 7:57
